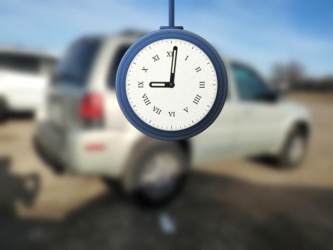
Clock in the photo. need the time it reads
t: 9:01
